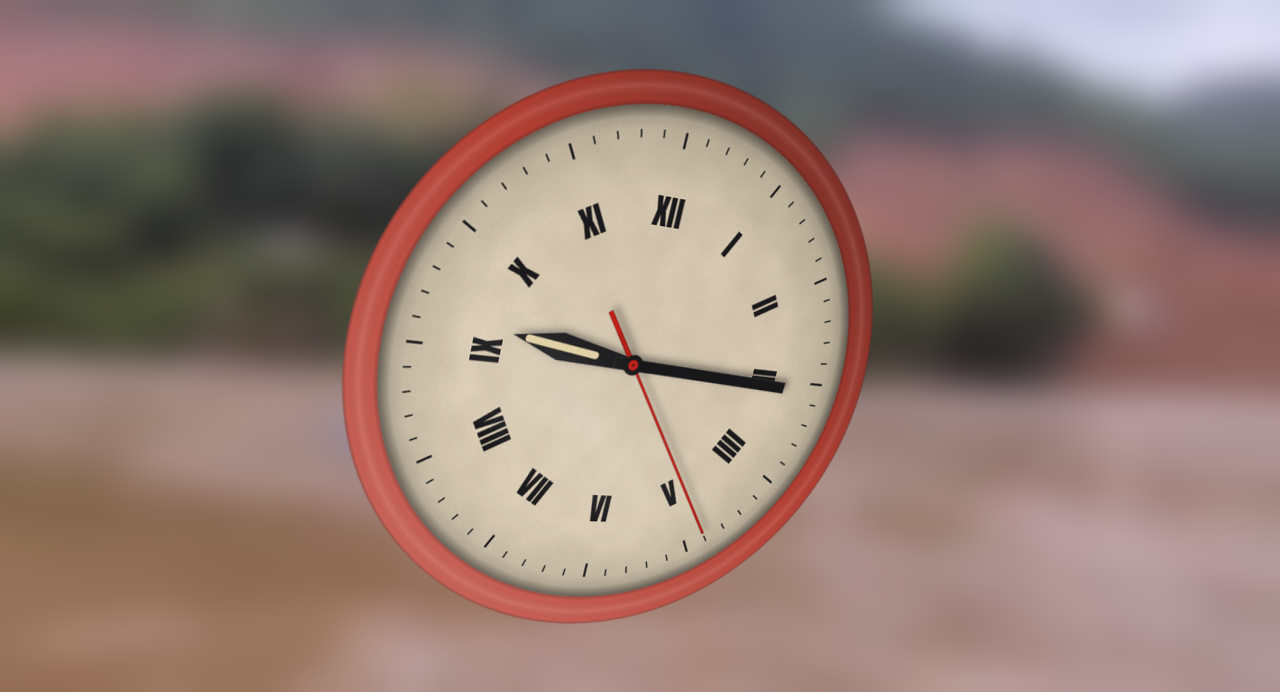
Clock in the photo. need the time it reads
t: 9:15:24
